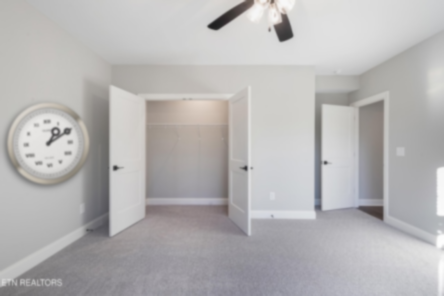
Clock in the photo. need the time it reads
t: 1:10
